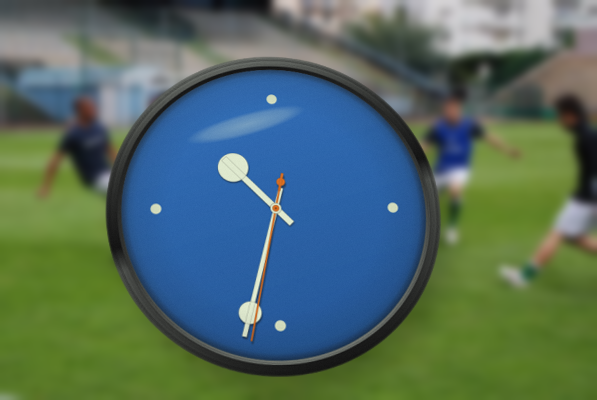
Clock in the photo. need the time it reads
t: 10:32:32
